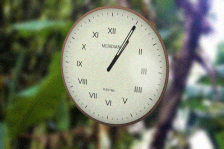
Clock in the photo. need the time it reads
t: 1:05
